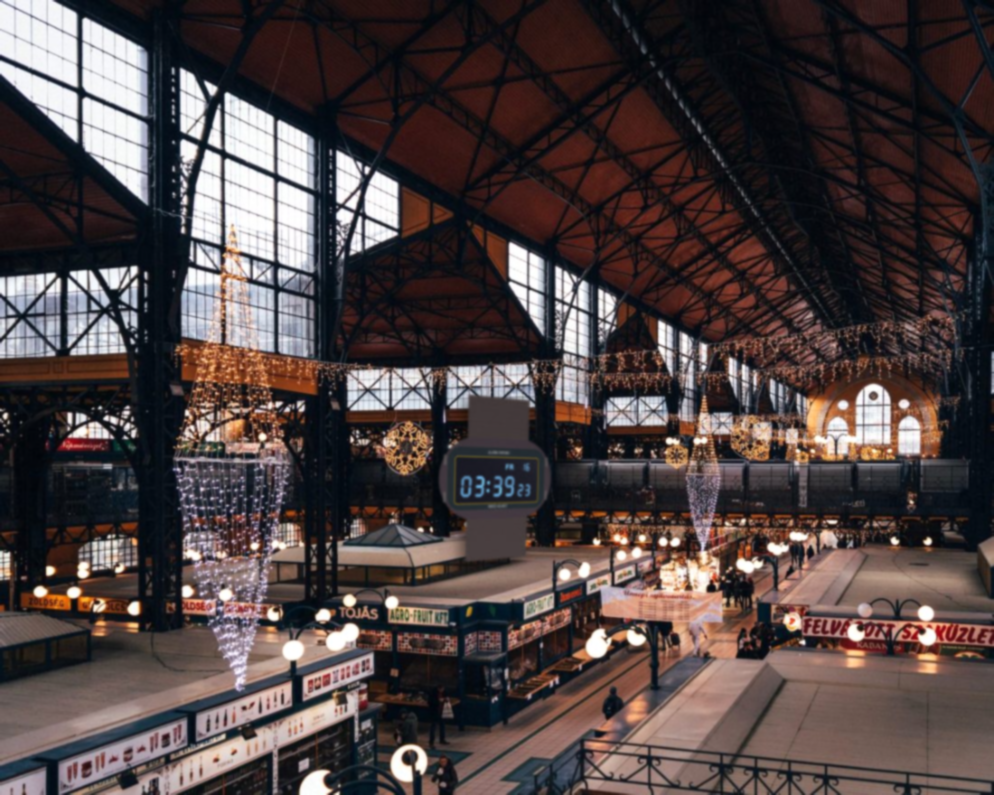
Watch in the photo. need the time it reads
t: 3:39
